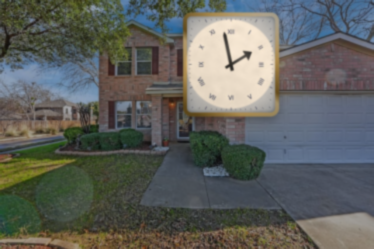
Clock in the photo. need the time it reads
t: 1:58
